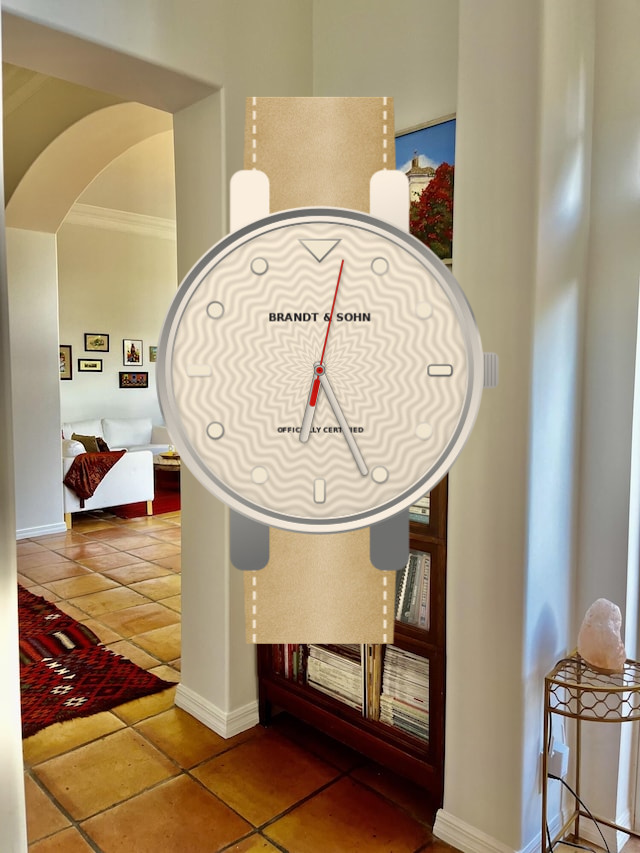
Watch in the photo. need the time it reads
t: 6:26:02
